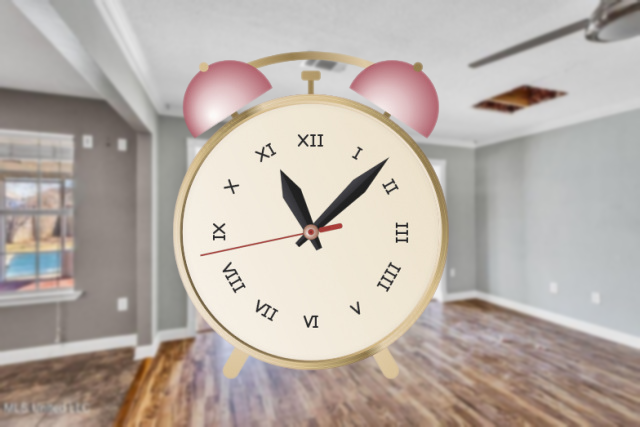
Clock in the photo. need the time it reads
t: 11:07:43
